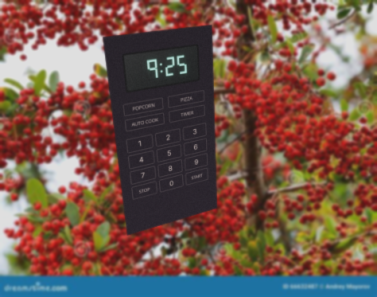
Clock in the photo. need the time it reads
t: 9:25
